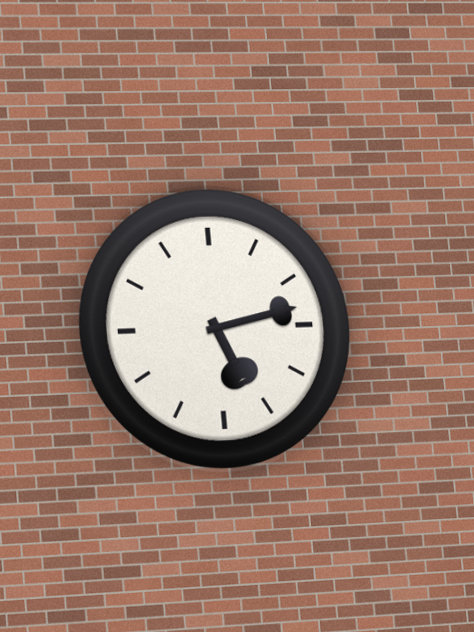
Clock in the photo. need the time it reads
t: 5:13
